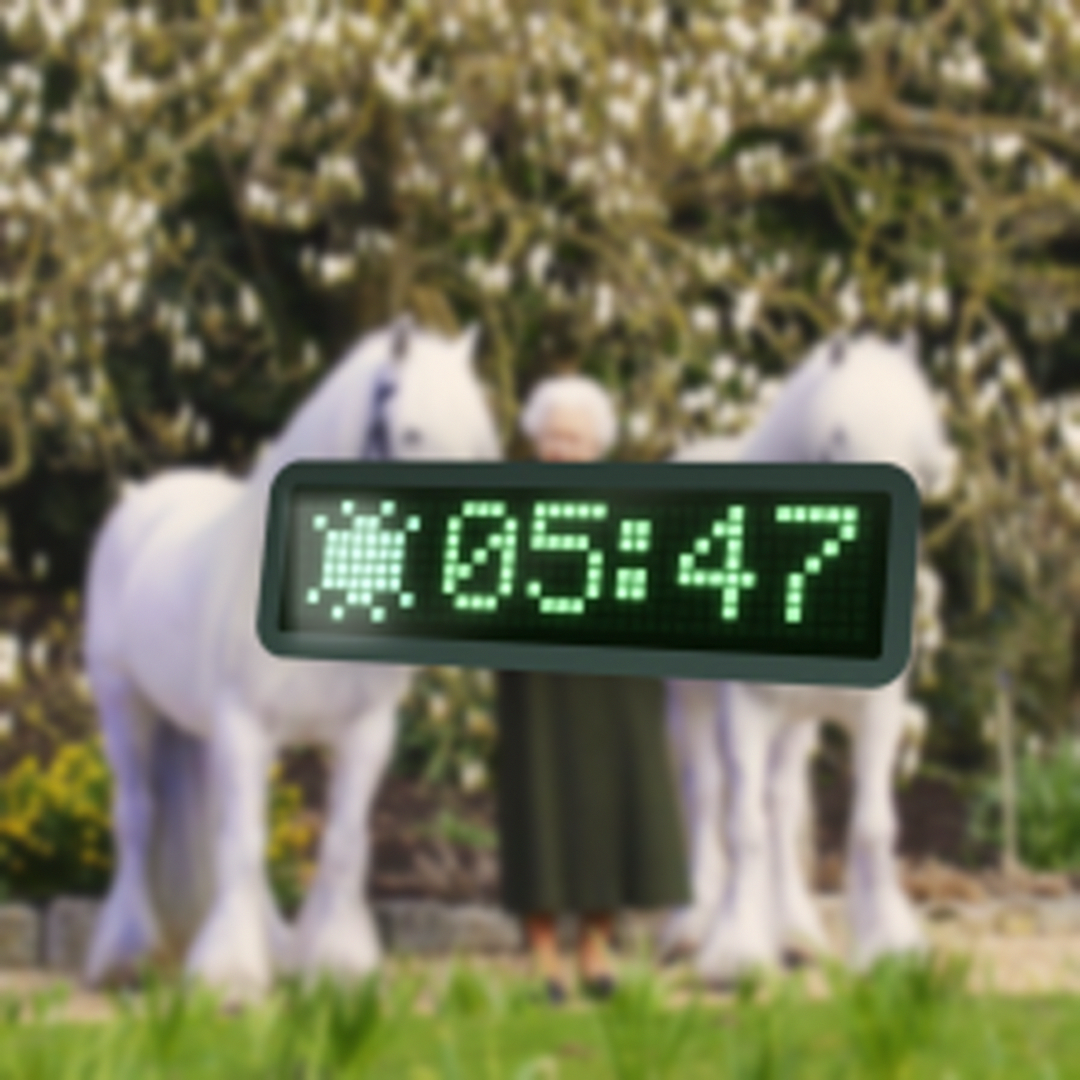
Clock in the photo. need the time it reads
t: 5:47
